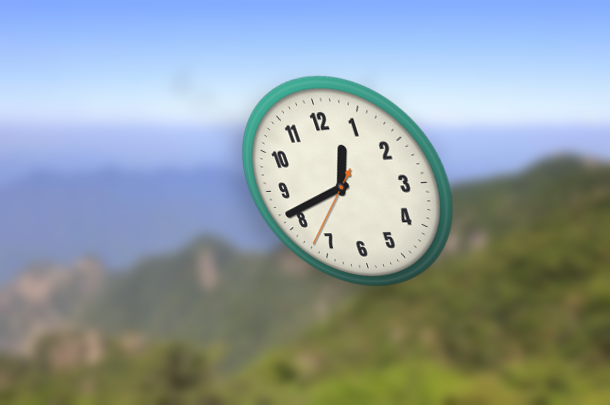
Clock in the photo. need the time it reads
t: 12:41:37
